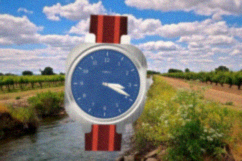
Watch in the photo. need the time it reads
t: 3:19
